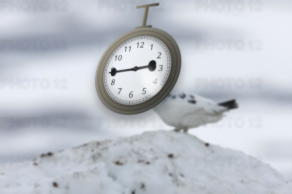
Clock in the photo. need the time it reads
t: 2:44
